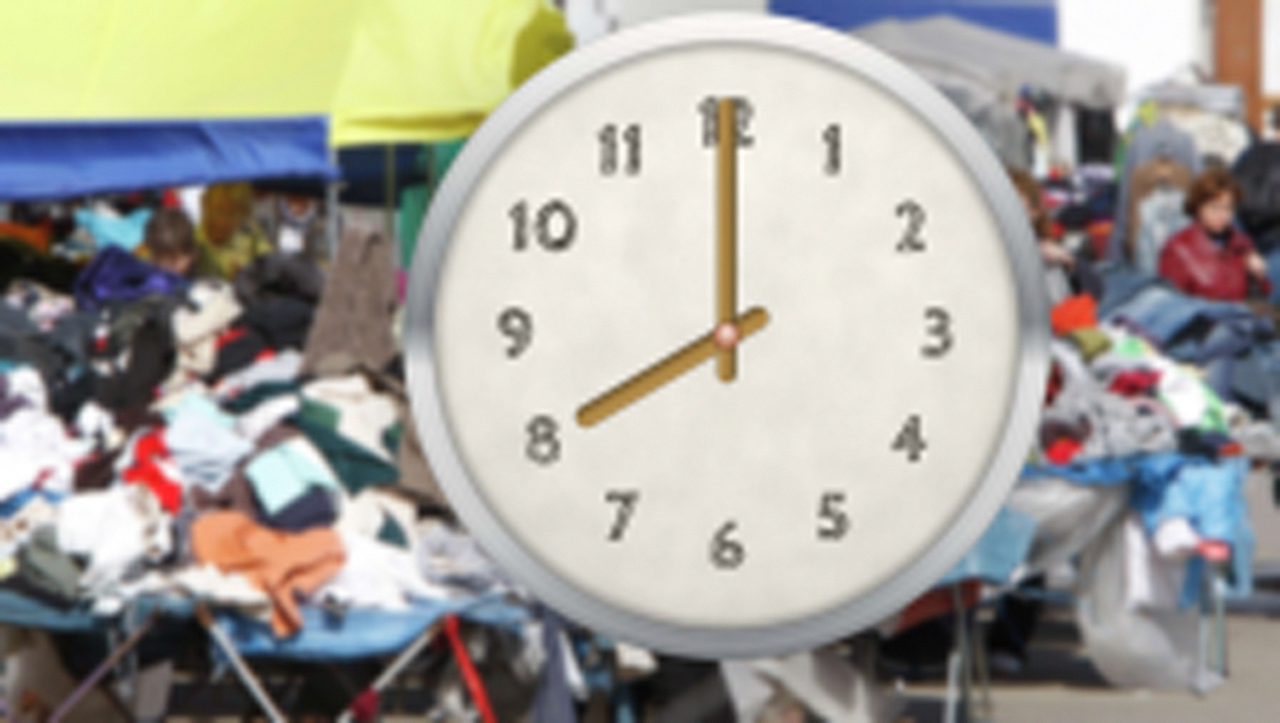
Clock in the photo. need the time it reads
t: 8:00
